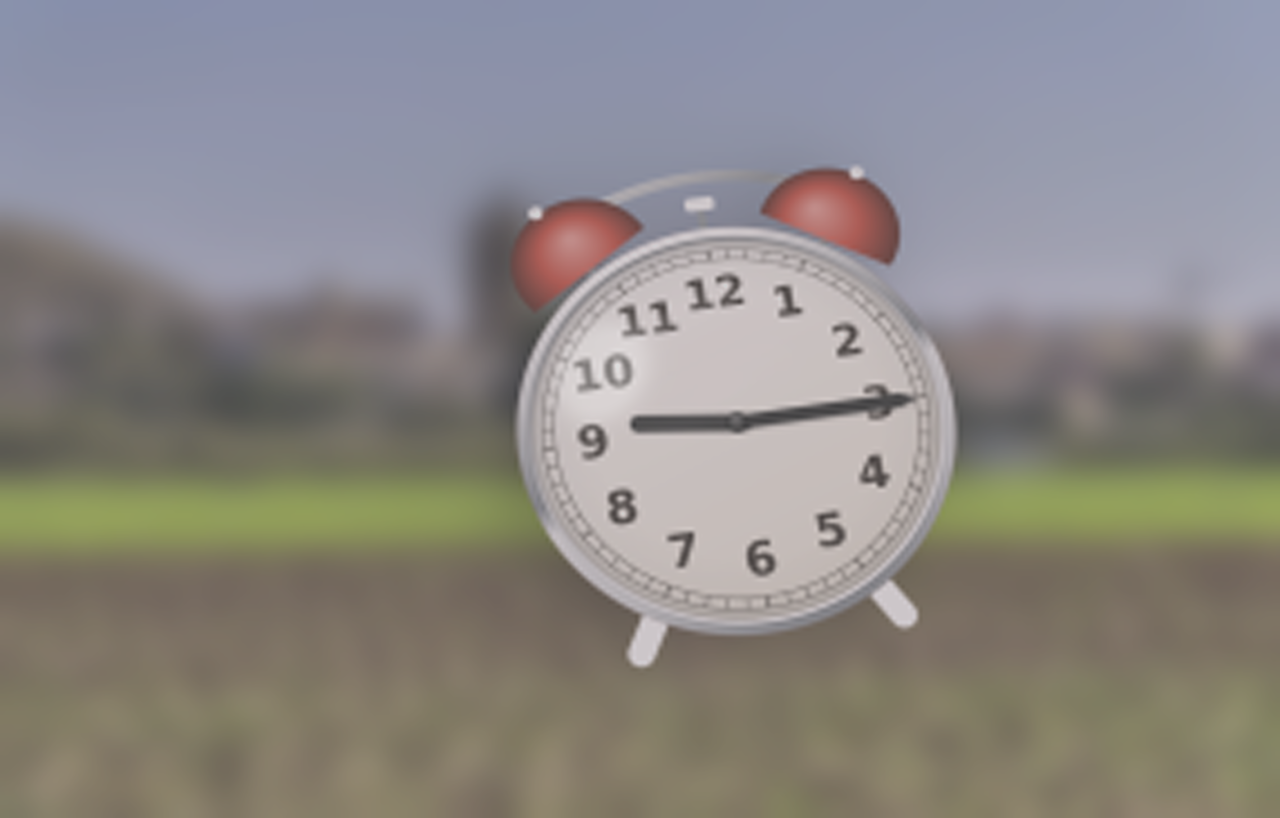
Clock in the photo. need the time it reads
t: 9:15
